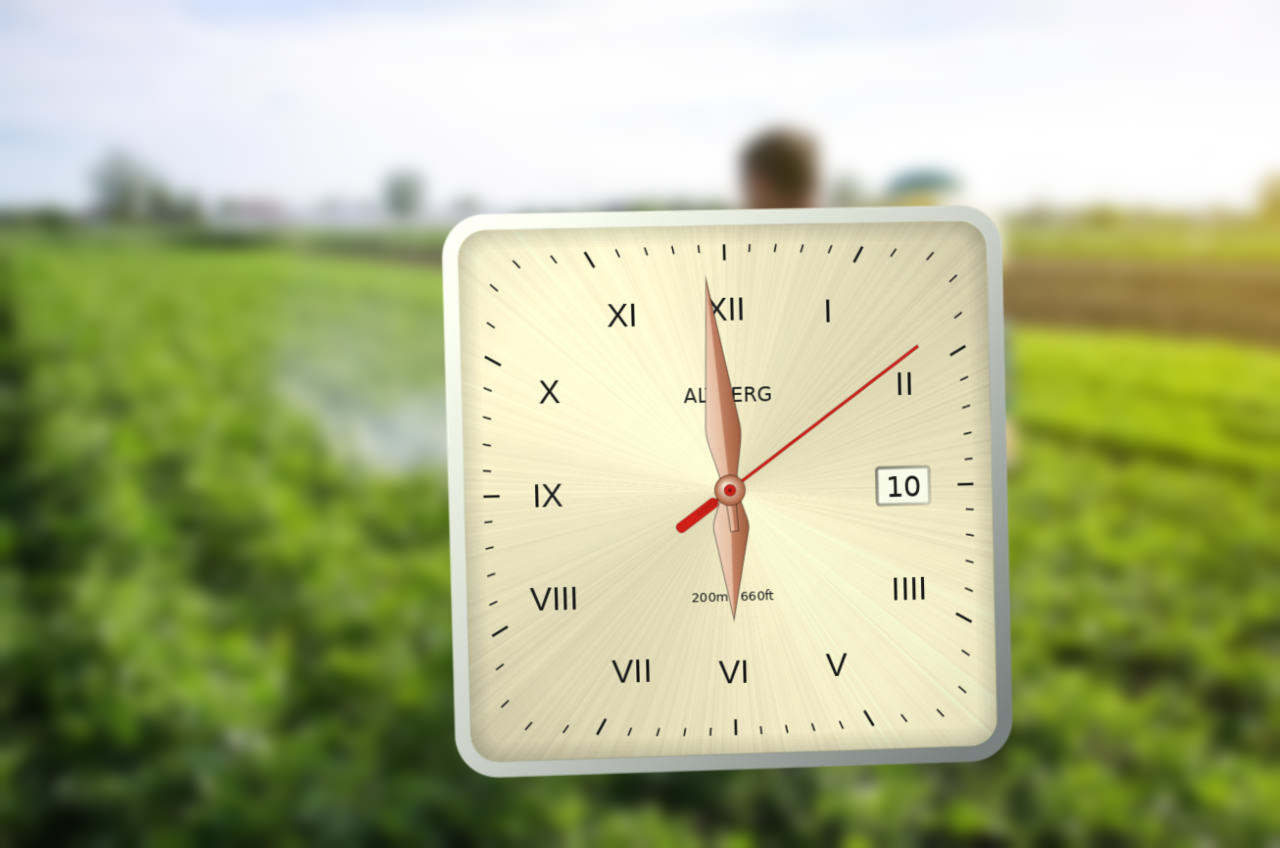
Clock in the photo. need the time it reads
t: 5:59:09
